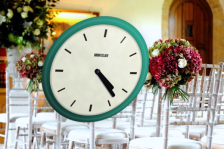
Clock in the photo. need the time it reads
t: 4:23
